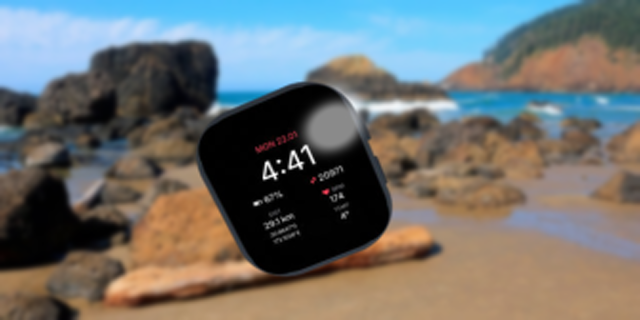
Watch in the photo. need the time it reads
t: 4:41
